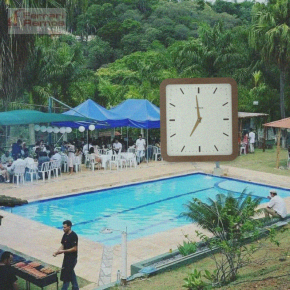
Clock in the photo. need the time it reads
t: 6:59
